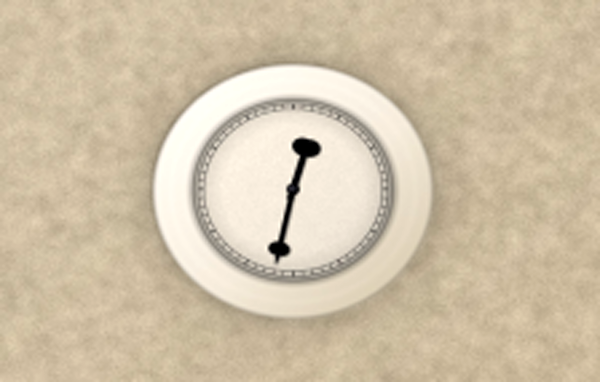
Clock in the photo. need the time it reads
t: 12:32
